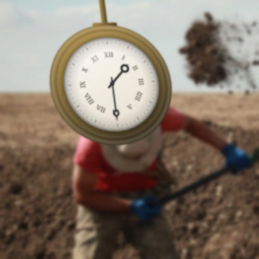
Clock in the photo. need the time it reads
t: 1:30
